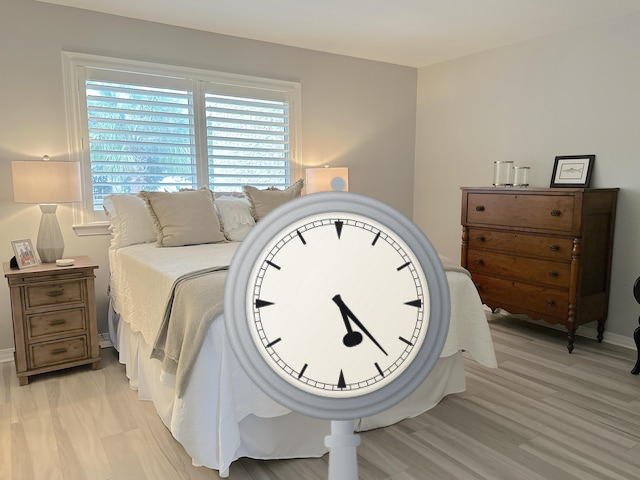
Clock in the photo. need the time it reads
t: 5:23
